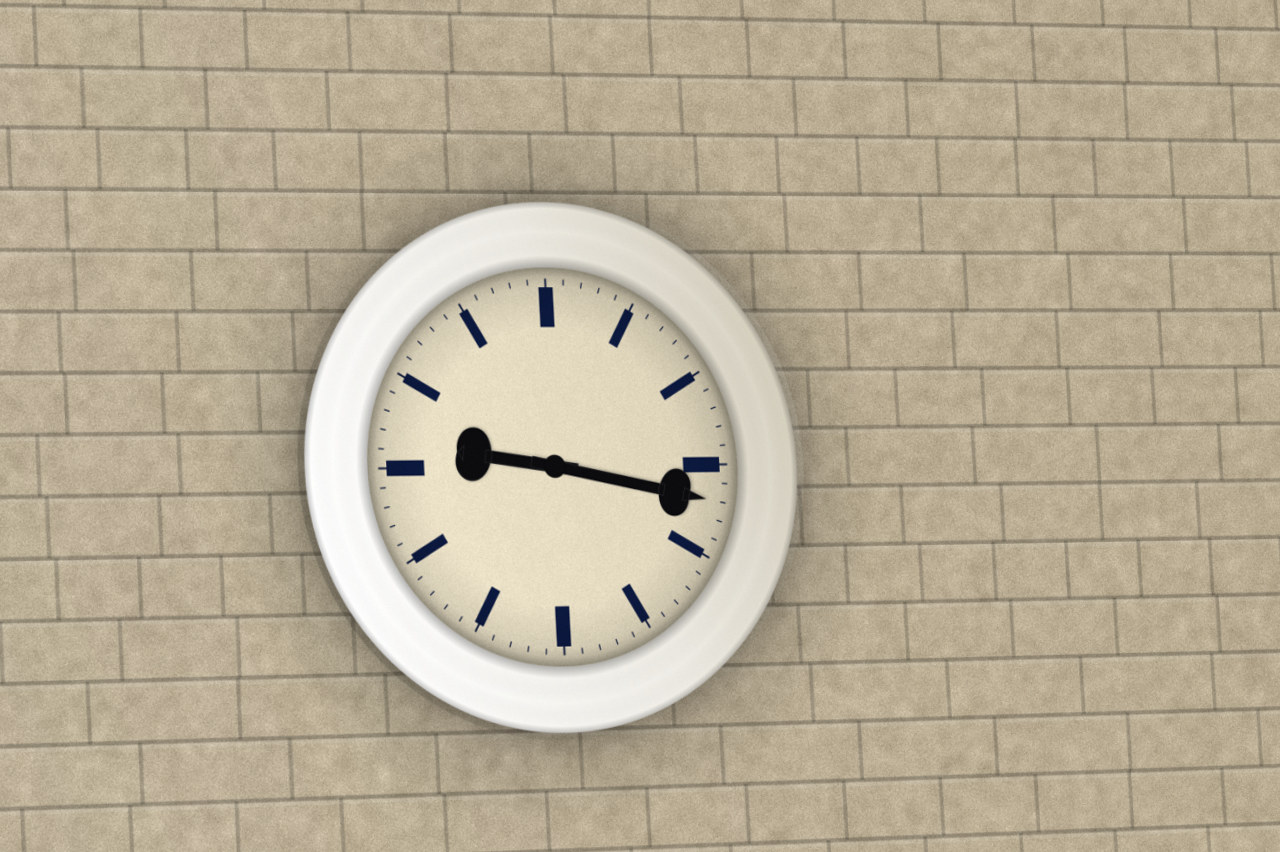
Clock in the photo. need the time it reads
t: 9:17
